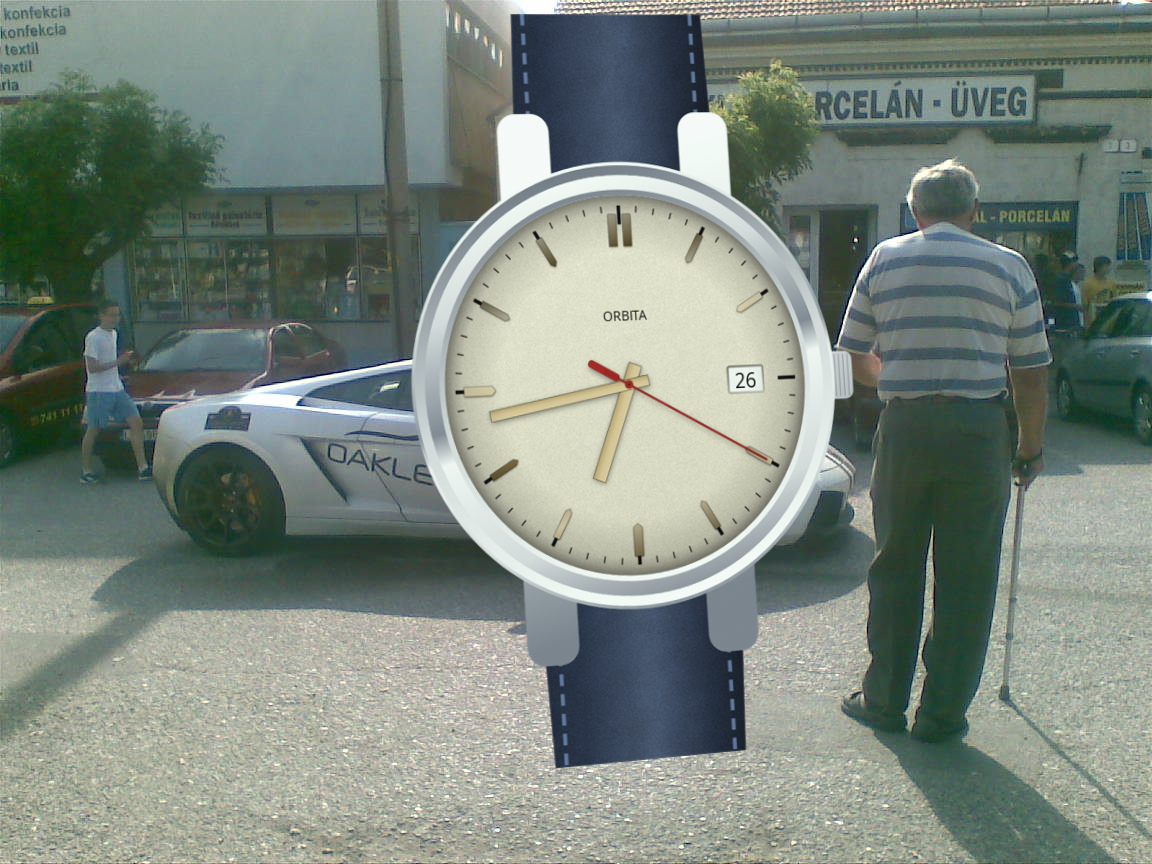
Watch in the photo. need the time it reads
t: 6:43:20
